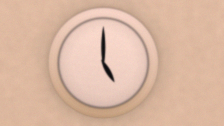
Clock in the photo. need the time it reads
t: 5:00
